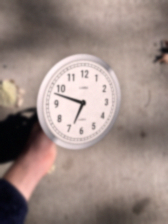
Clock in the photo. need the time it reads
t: 6:48
